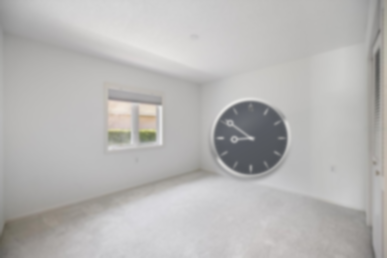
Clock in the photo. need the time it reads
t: 8:51
